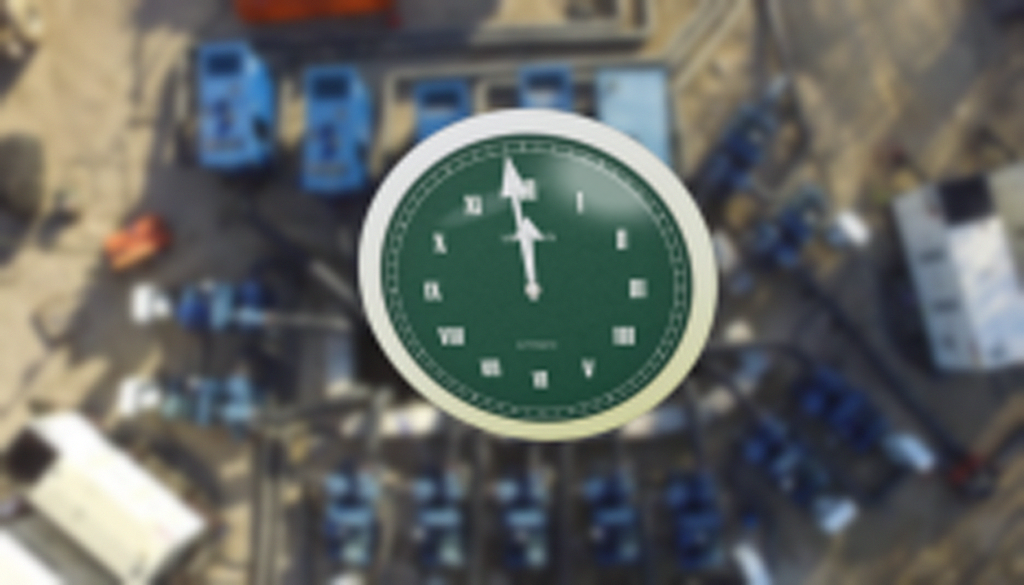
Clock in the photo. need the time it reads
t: 11:59
